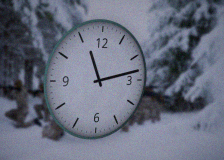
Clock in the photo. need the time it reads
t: 11:13
